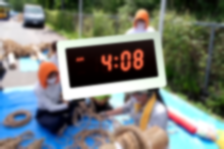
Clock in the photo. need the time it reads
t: 4:08
